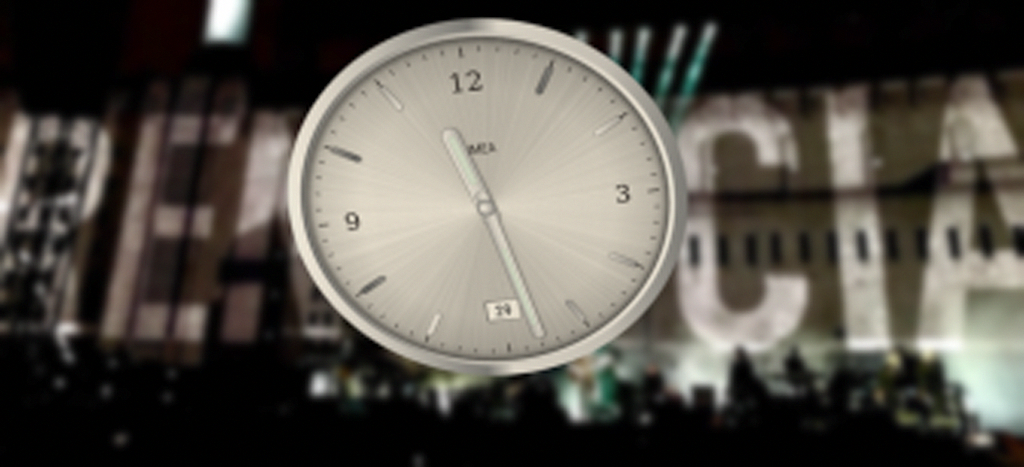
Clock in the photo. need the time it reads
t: 11:28
